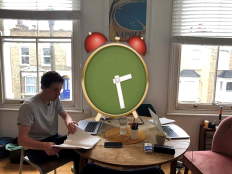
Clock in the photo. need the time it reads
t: 2:28
